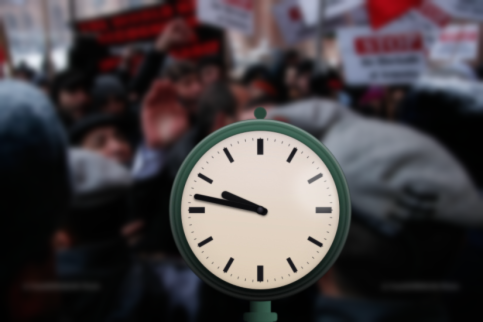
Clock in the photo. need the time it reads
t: 9:47
